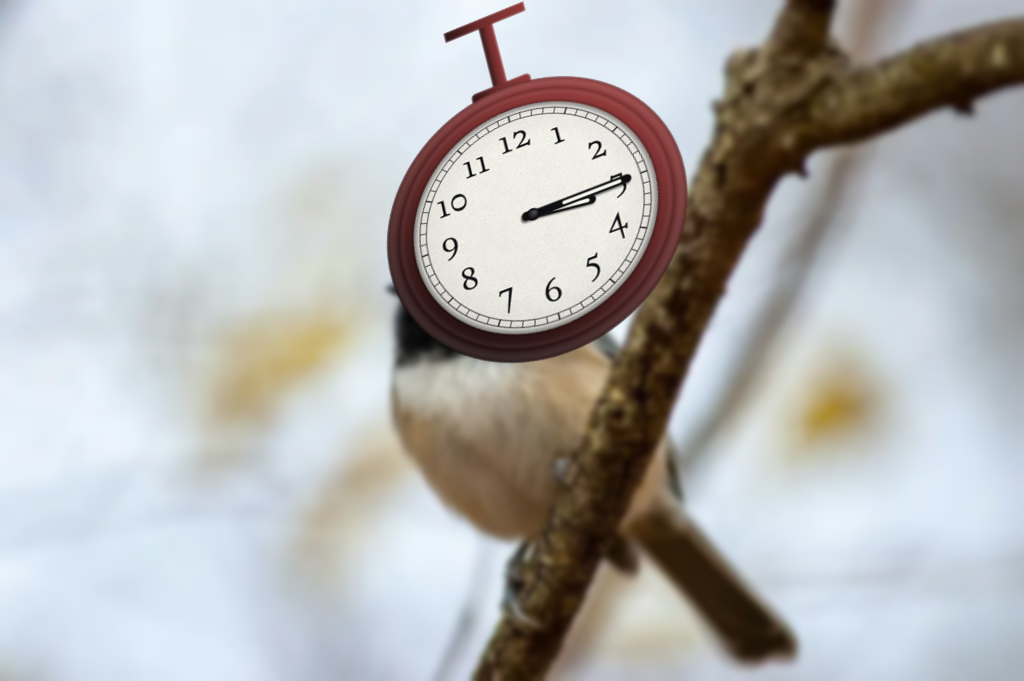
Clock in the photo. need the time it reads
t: 3:15
